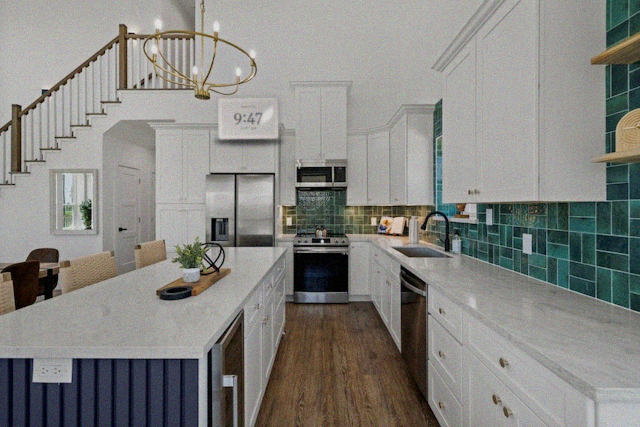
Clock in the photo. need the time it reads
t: 9:47
